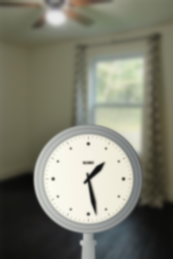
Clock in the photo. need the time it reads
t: 1:28
